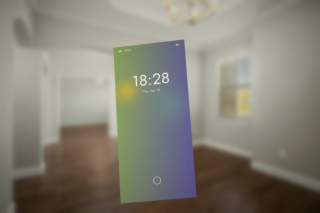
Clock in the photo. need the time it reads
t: 18:28
